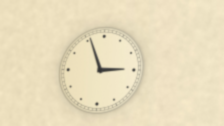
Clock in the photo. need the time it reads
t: 2:56
